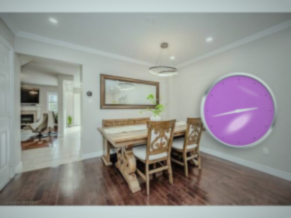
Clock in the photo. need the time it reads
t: 2:43
